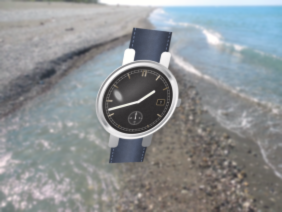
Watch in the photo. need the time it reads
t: 1:42
